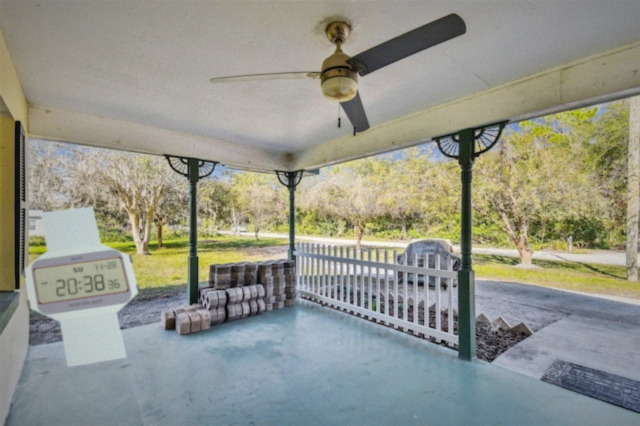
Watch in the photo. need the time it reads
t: 20:38
